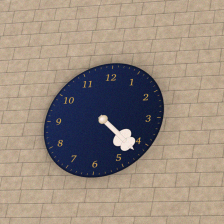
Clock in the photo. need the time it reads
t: 4:22
